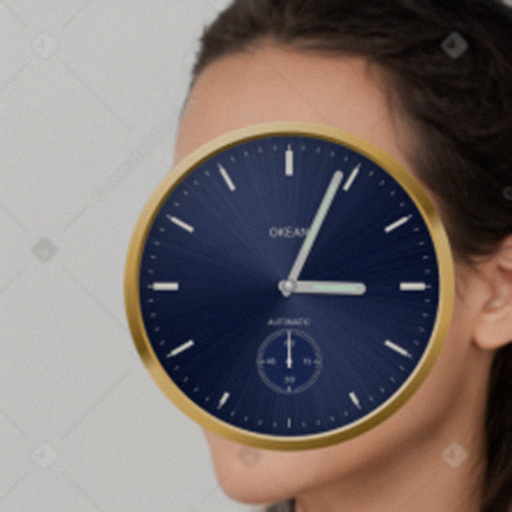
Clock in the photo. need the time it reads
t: 3:04
